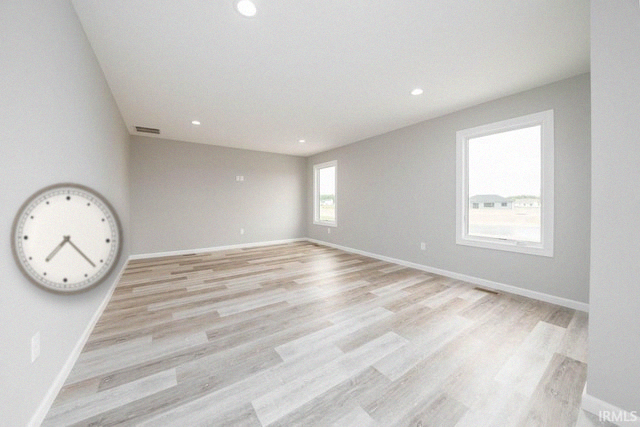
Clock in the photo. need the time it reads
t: 7:22
